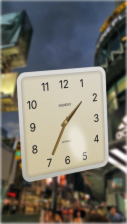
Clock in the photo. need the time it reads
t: 1:35
